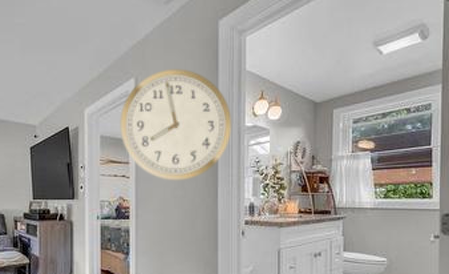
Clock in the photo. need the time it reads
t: 7:58
